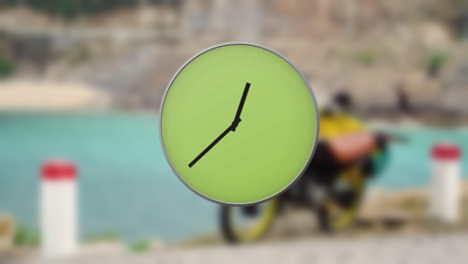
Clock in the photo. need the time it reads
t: 12:38
